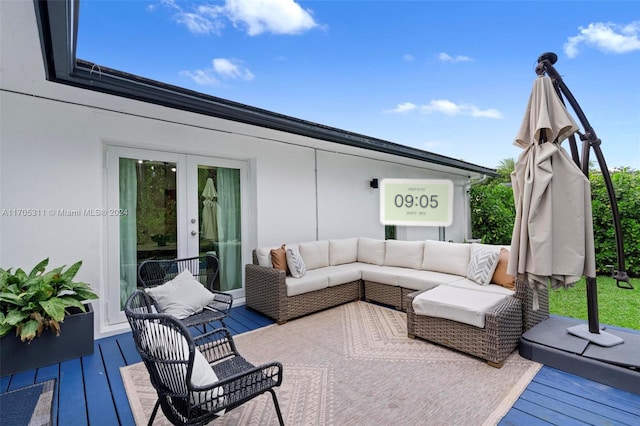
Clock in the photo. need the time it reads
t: 9:05
